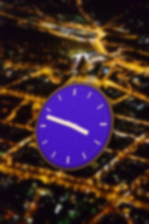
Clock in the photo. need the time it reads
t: 3:48
